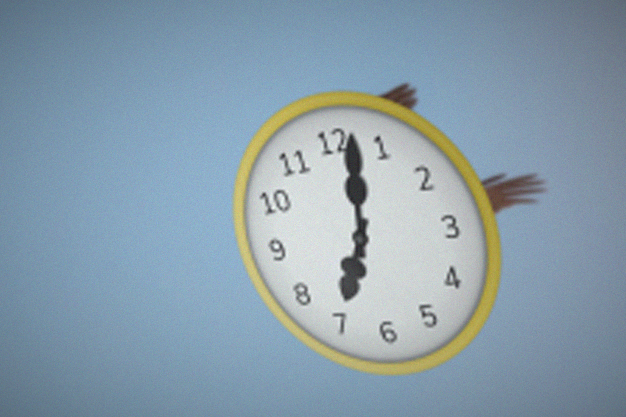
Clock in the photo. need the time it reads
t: 7:02
